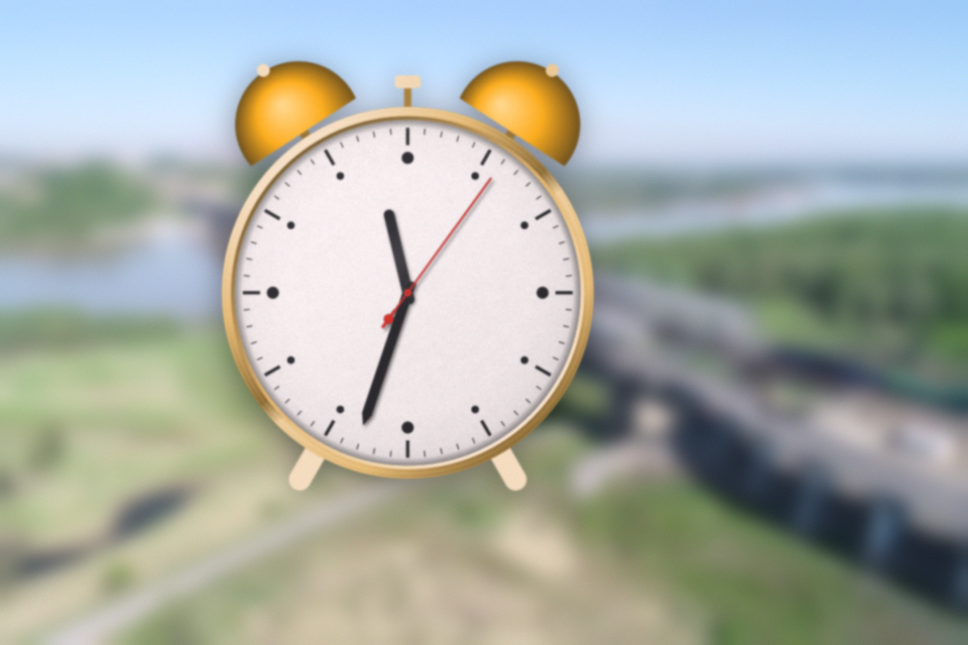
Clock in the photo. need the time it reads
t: 11:33:06
